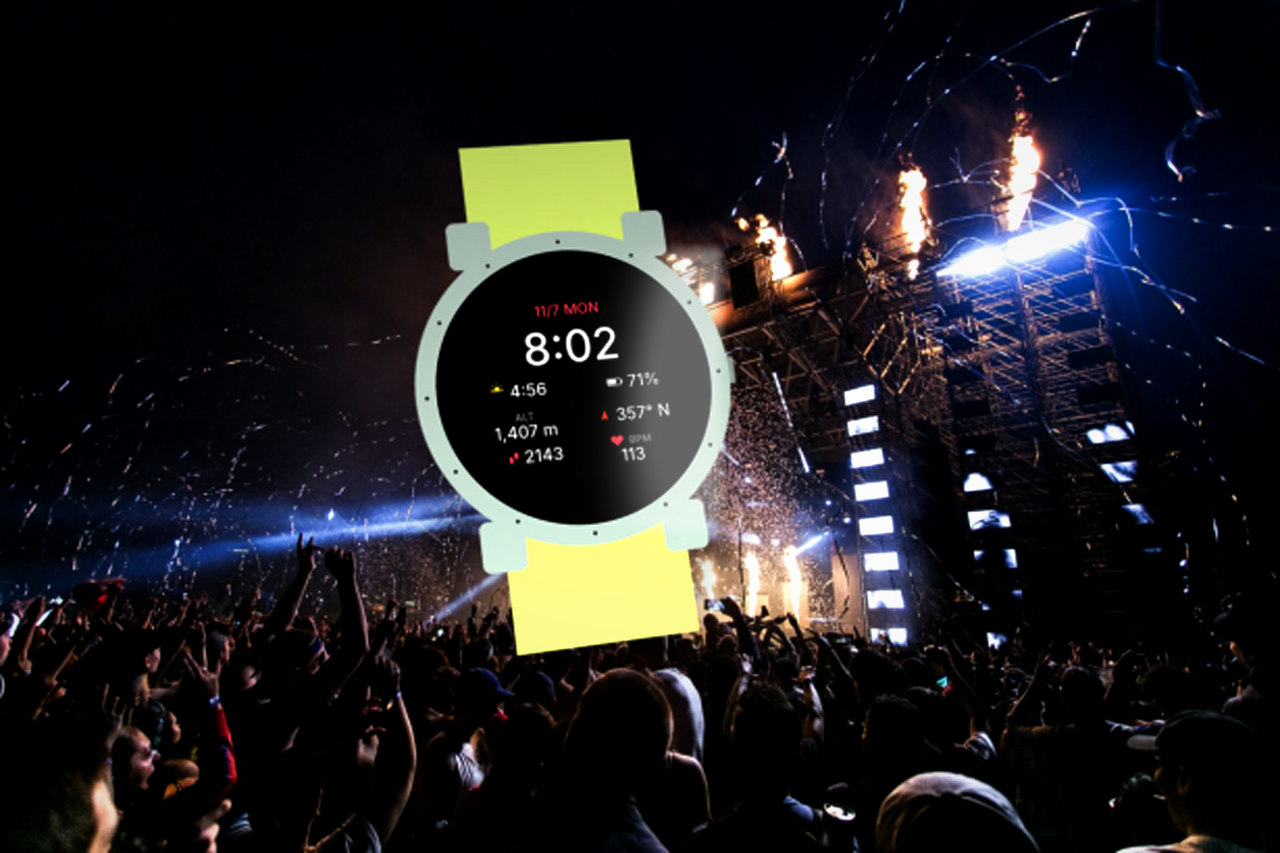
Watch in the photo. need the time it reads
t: 8:02
